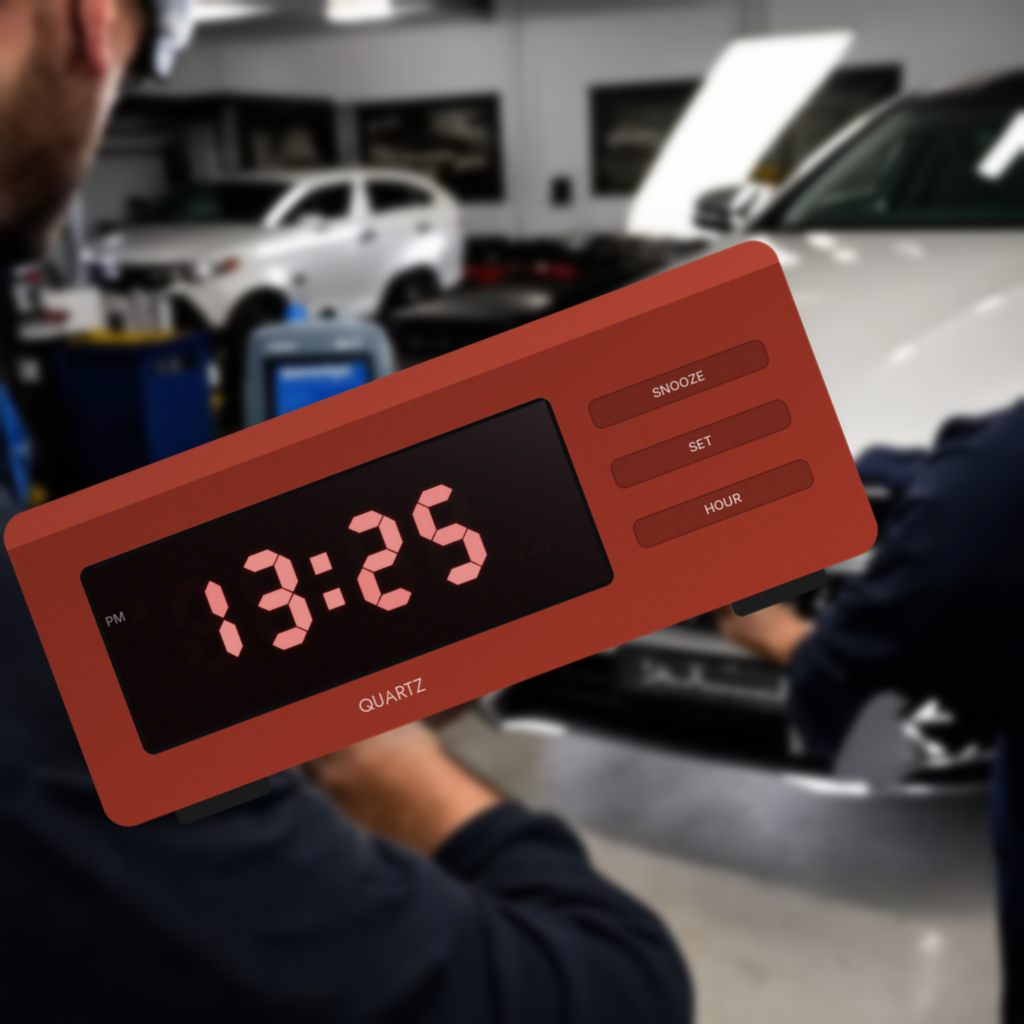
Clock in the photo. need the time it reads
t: 13:25
